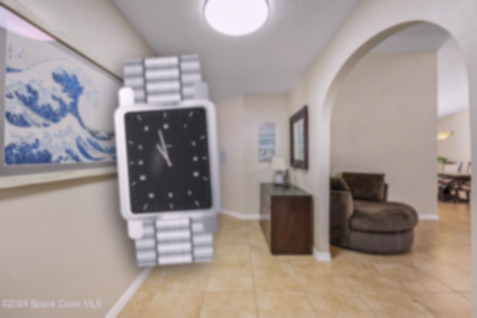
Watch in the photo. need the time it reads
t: 10:58
